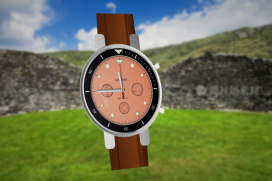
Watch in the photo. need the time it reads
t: 11:45
